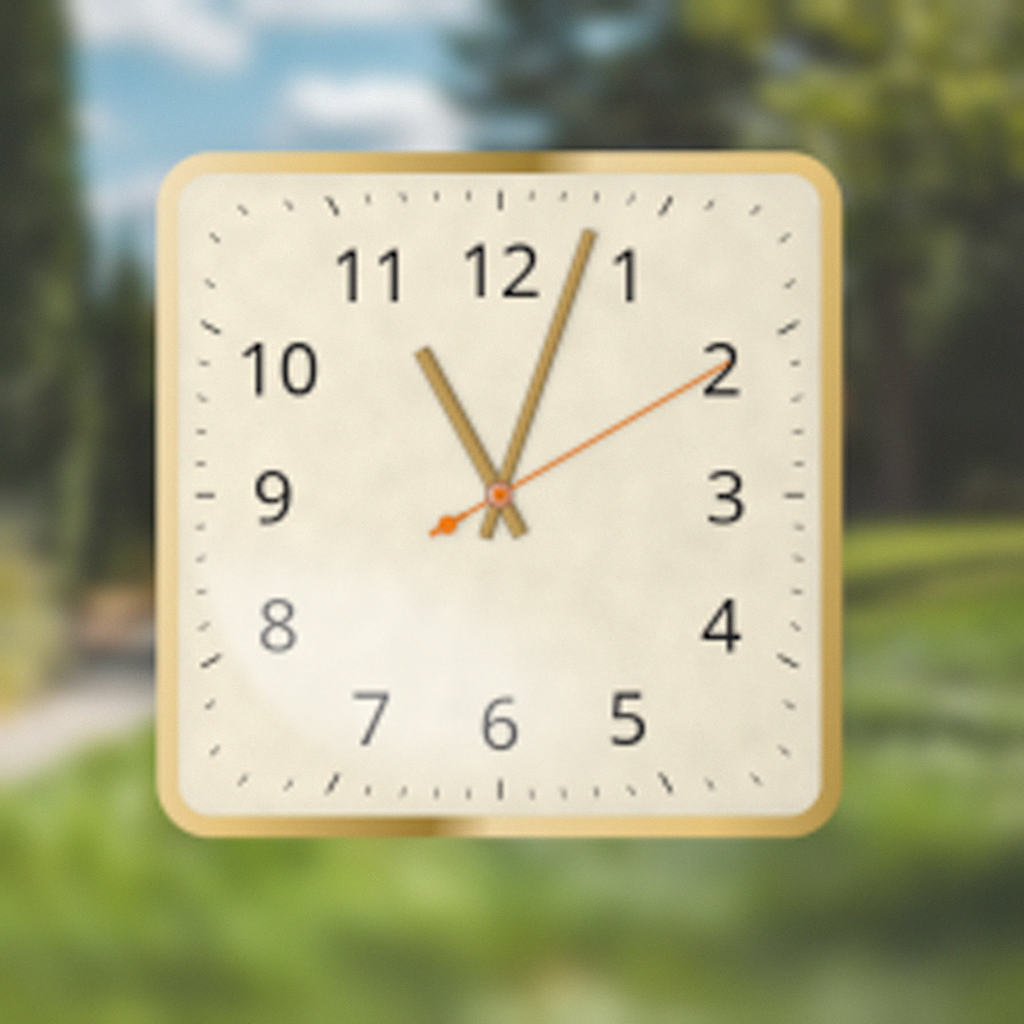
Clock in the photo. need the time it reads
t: 11:03:10
